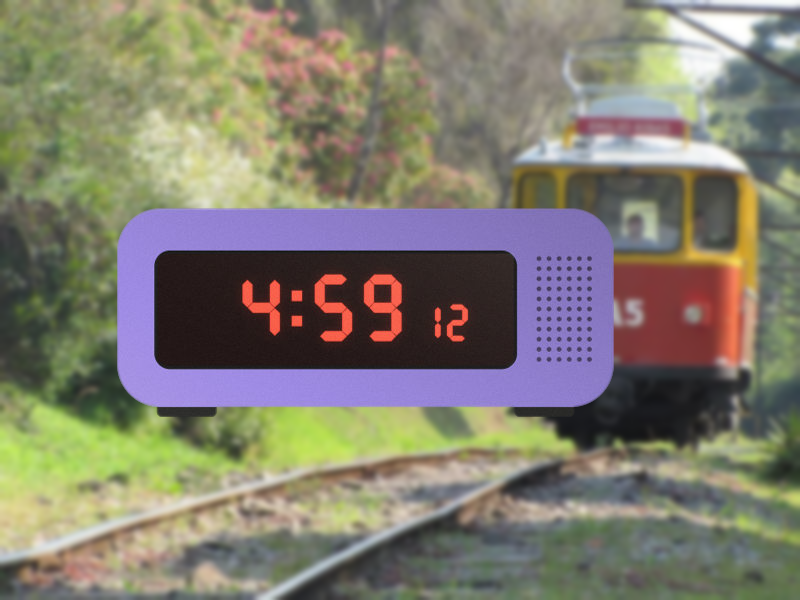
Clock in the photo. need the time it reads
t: 4:59:12
